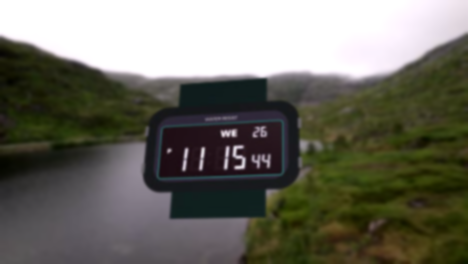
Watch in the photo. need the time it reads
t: 11:15:44
